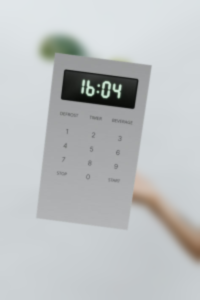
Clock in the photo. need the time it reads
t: 16:04
